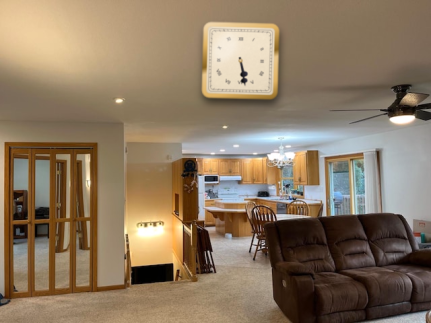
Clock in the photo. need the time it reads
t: 5:28
